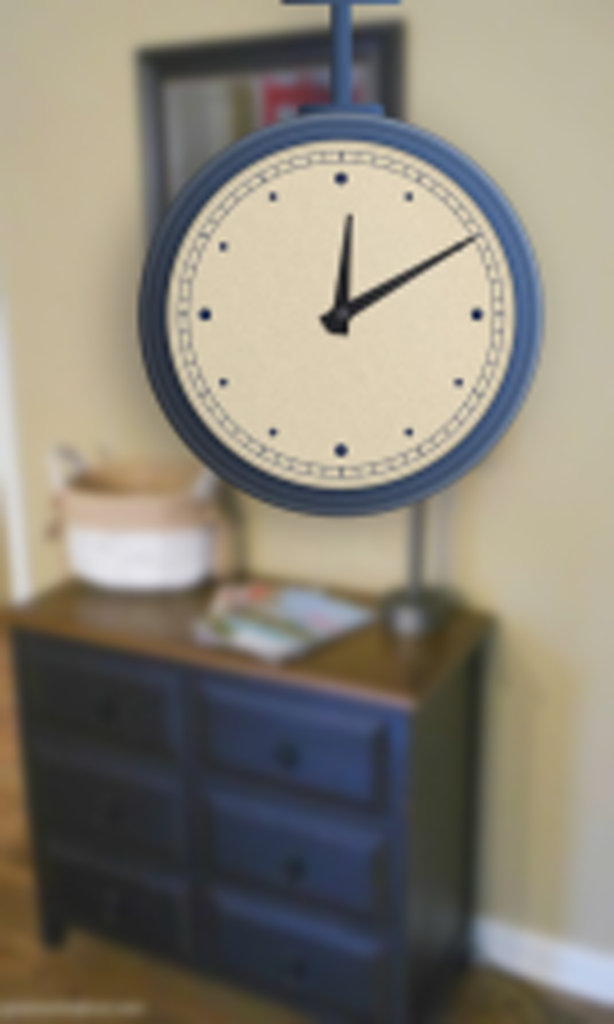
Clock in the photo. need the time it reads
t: 12:10
